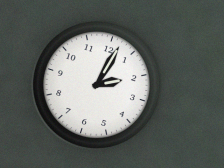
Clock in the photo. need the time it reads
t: 2:02
